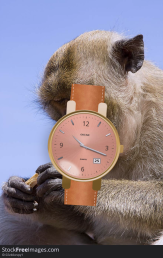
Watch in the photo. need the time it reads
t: 10:18
